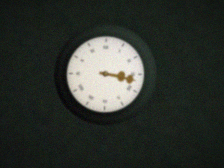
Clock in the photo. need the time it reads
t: 3:17
